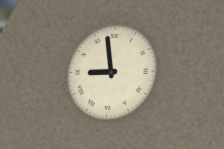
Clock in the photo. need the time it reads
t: 8:58
